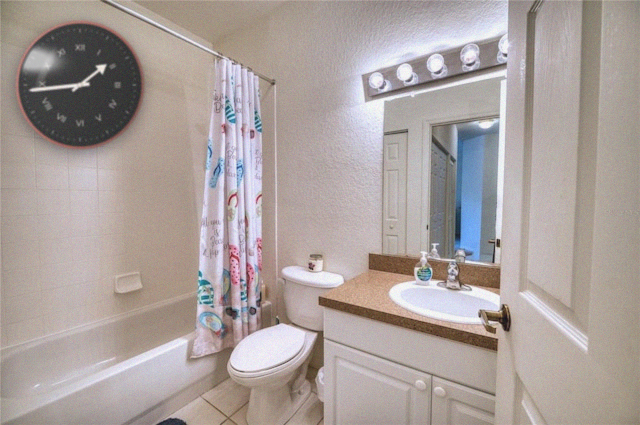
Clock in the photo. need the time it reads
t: 1:44
